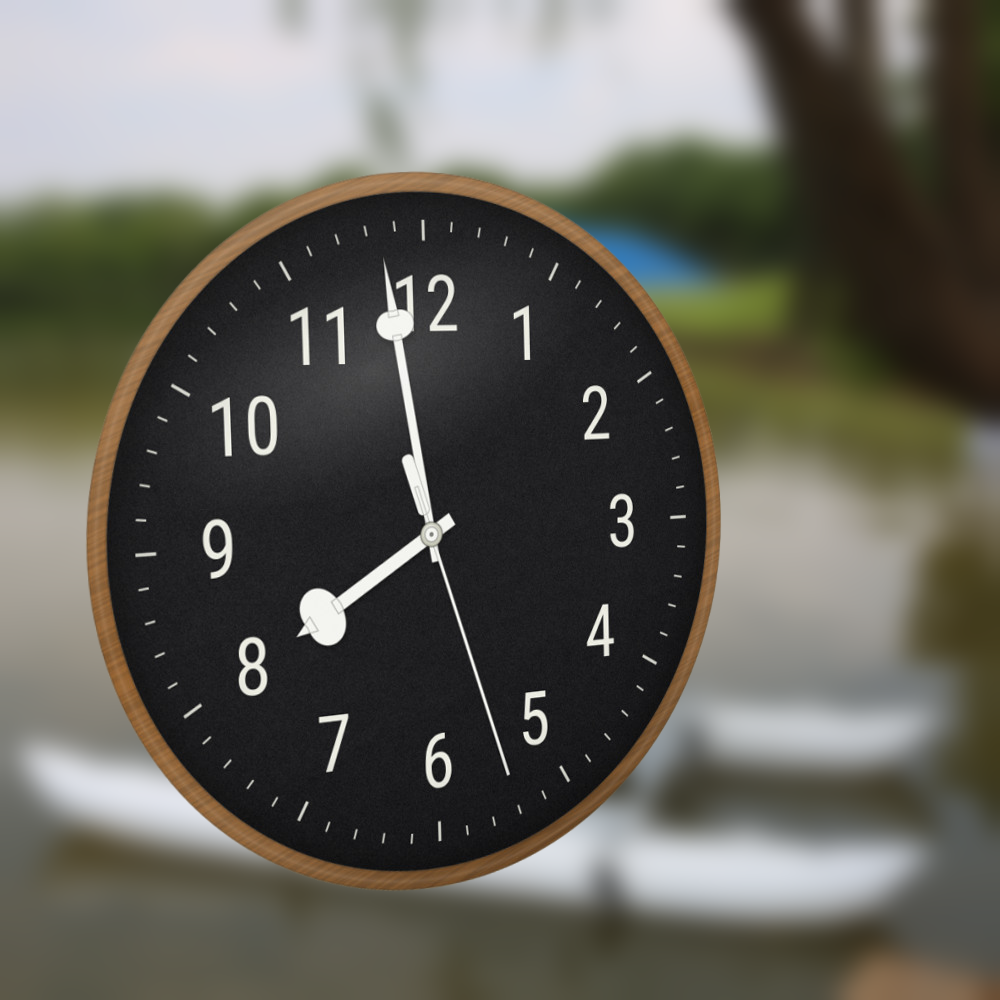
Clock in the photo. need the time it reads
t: 7:58:27
